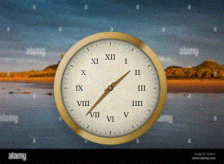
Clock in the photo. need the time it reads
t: 1:37
